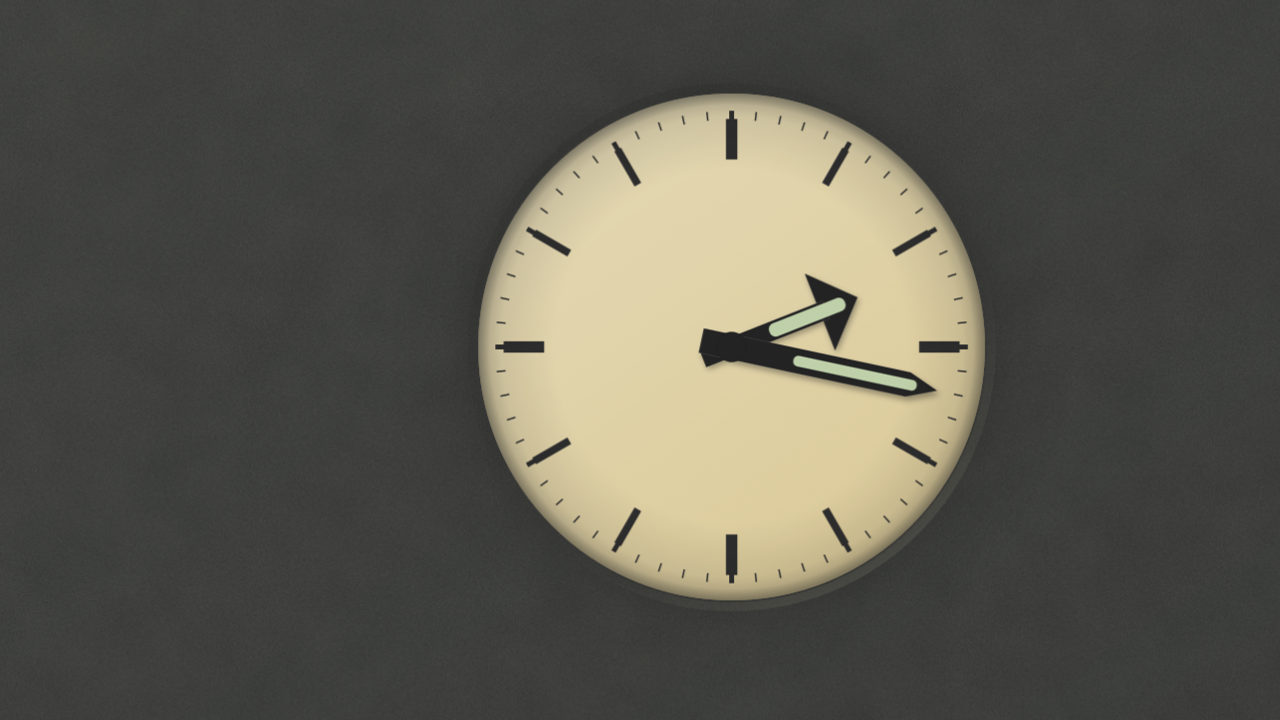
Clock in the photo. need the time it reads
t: 2:17
